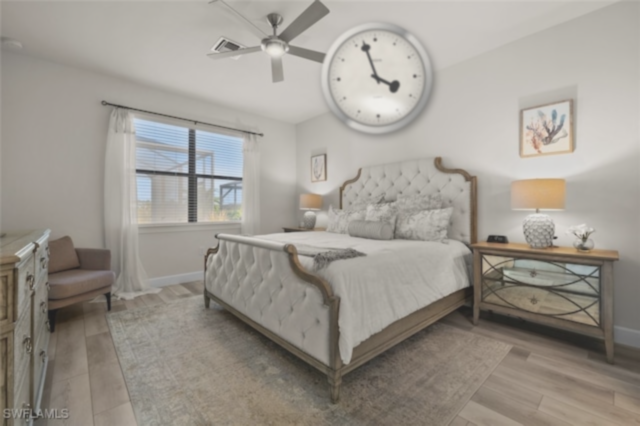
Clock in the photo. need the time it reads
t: 3:57
